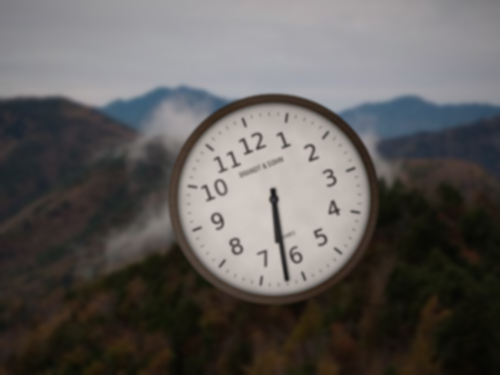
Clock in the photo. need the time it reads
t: 6:32
